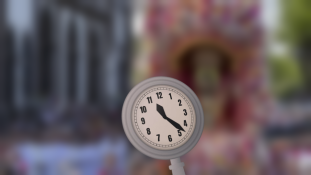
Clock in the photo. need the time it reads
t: 11:23
